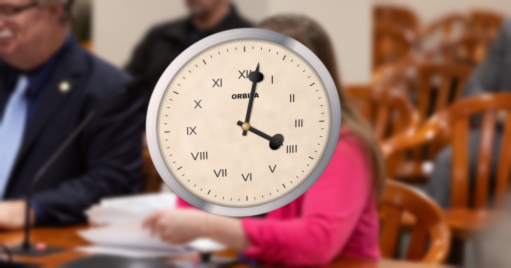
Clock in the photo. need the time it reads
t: 4:02
